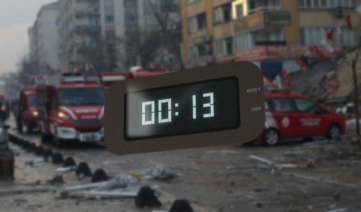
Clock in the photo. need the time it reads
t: 0:13
